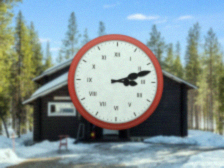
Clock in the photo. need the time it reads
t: 3:12
